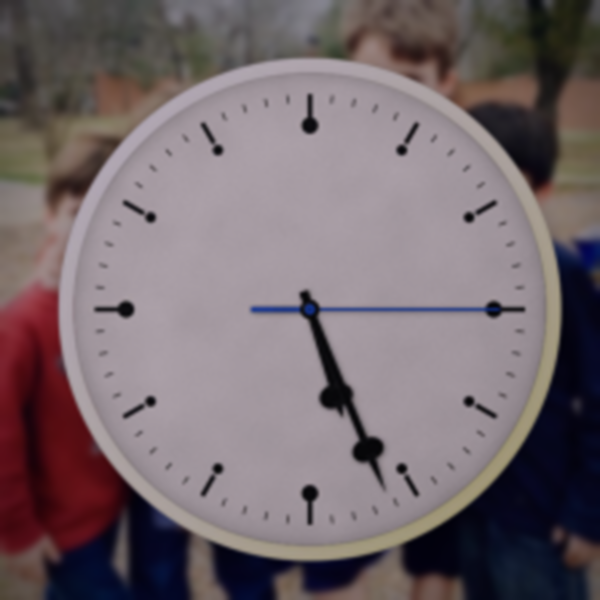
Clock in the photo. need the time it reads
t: 5:26:15
